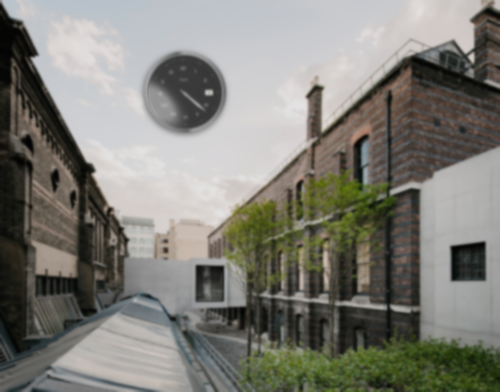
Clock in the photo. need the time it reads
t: 4:22
